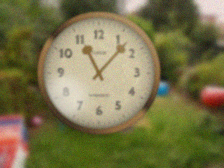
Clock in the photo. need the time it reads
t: 11:07
